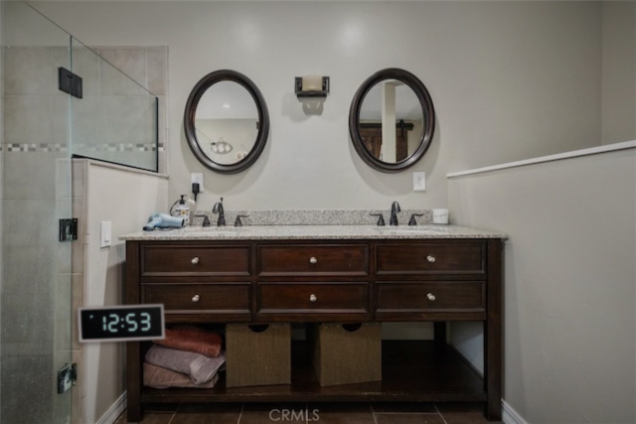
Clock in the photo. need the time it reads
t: 12:53
